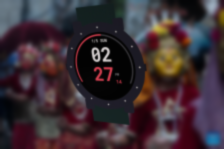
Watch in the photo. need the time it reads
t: 2:27
